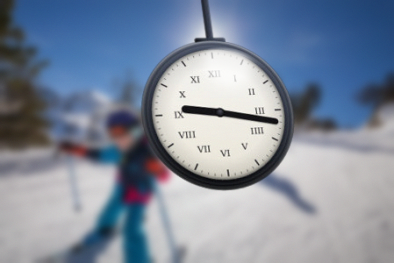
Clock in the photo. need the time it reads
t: 9:17
